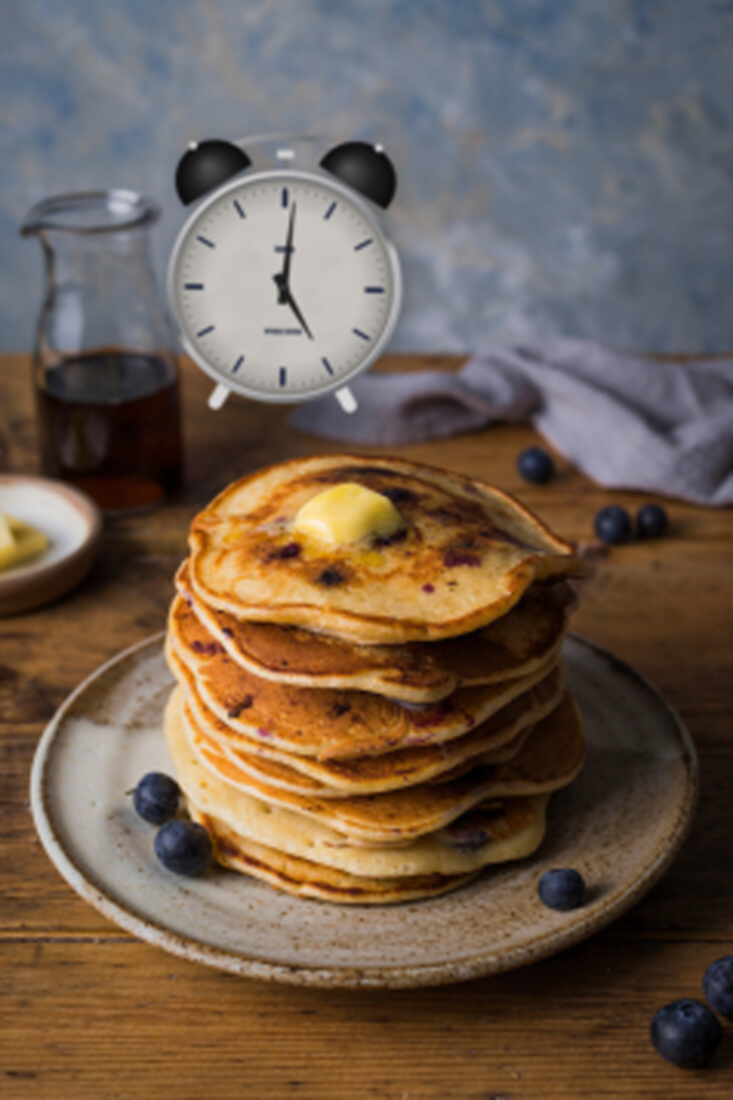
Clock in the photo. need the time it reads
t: 5:01
